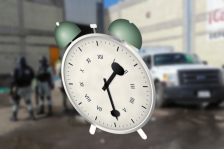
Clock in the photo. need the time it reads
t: 1:29
